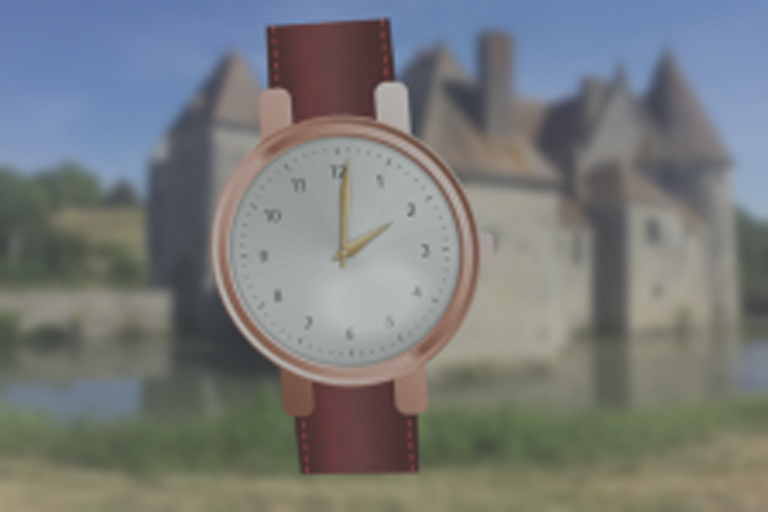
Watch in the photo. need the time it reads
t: 2:01
